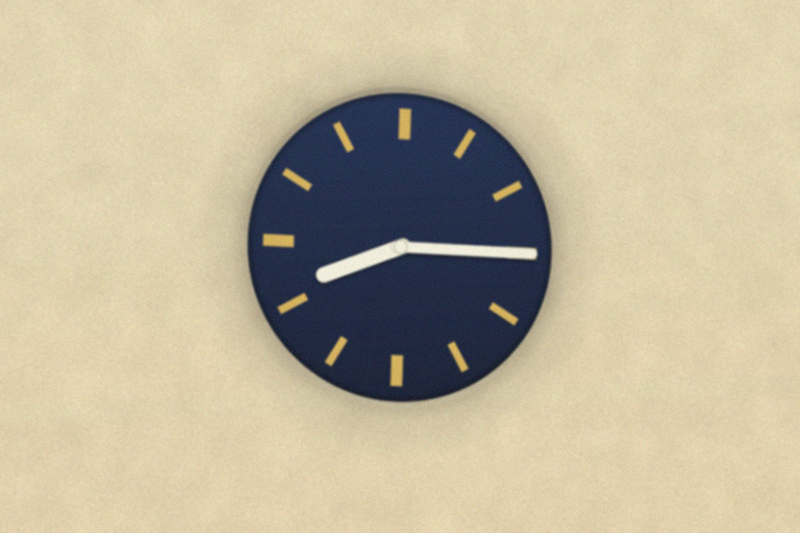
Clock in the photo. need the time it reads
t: 8:15
